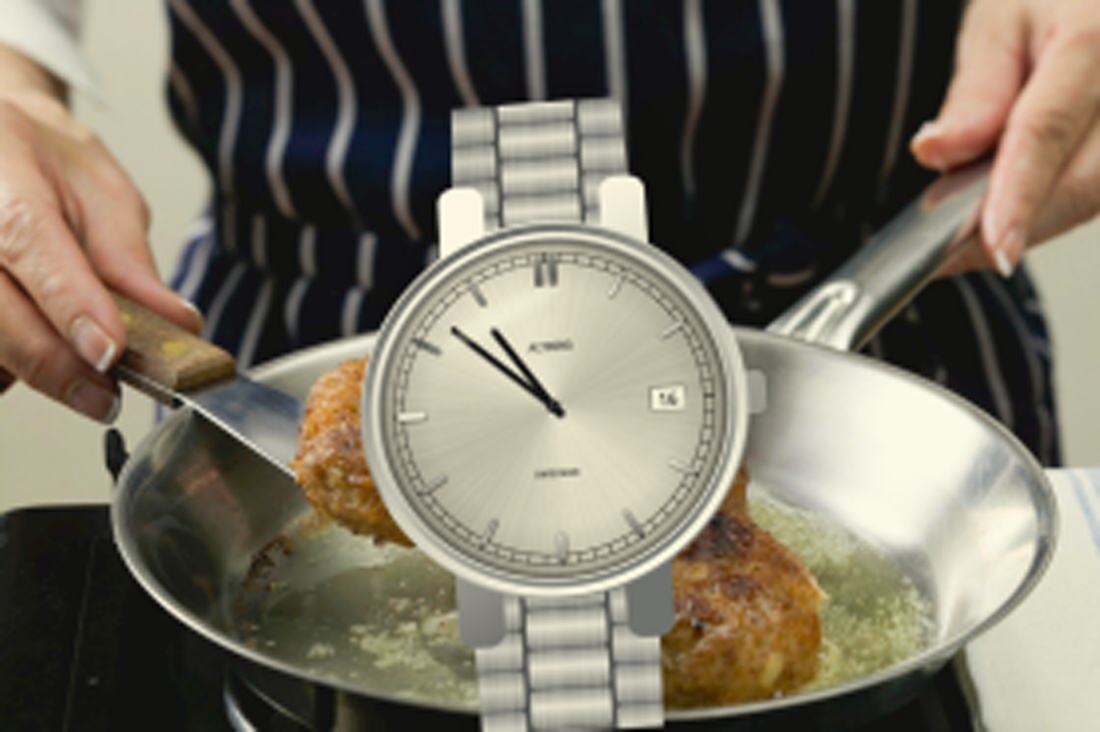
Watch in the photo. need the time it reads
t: 10:52
